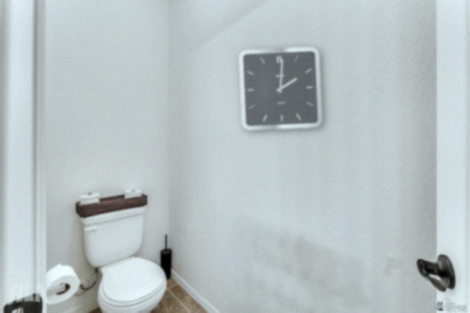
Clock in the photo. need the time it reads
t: 2:01
